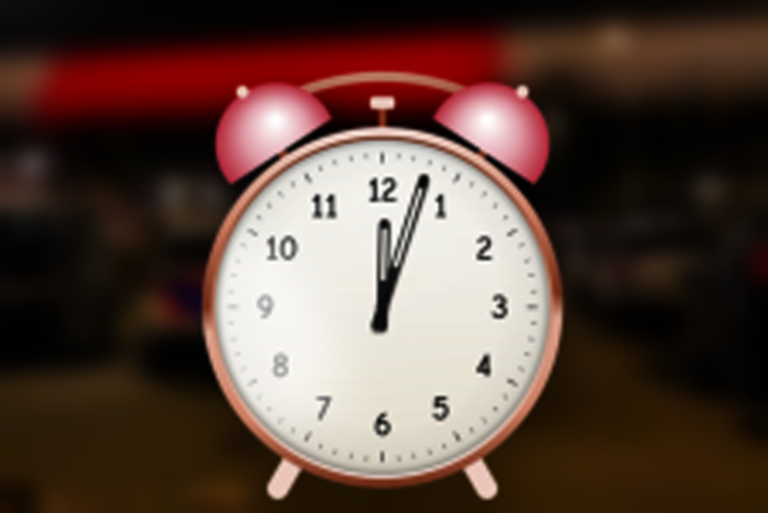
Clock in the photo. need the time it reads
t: 12:03
